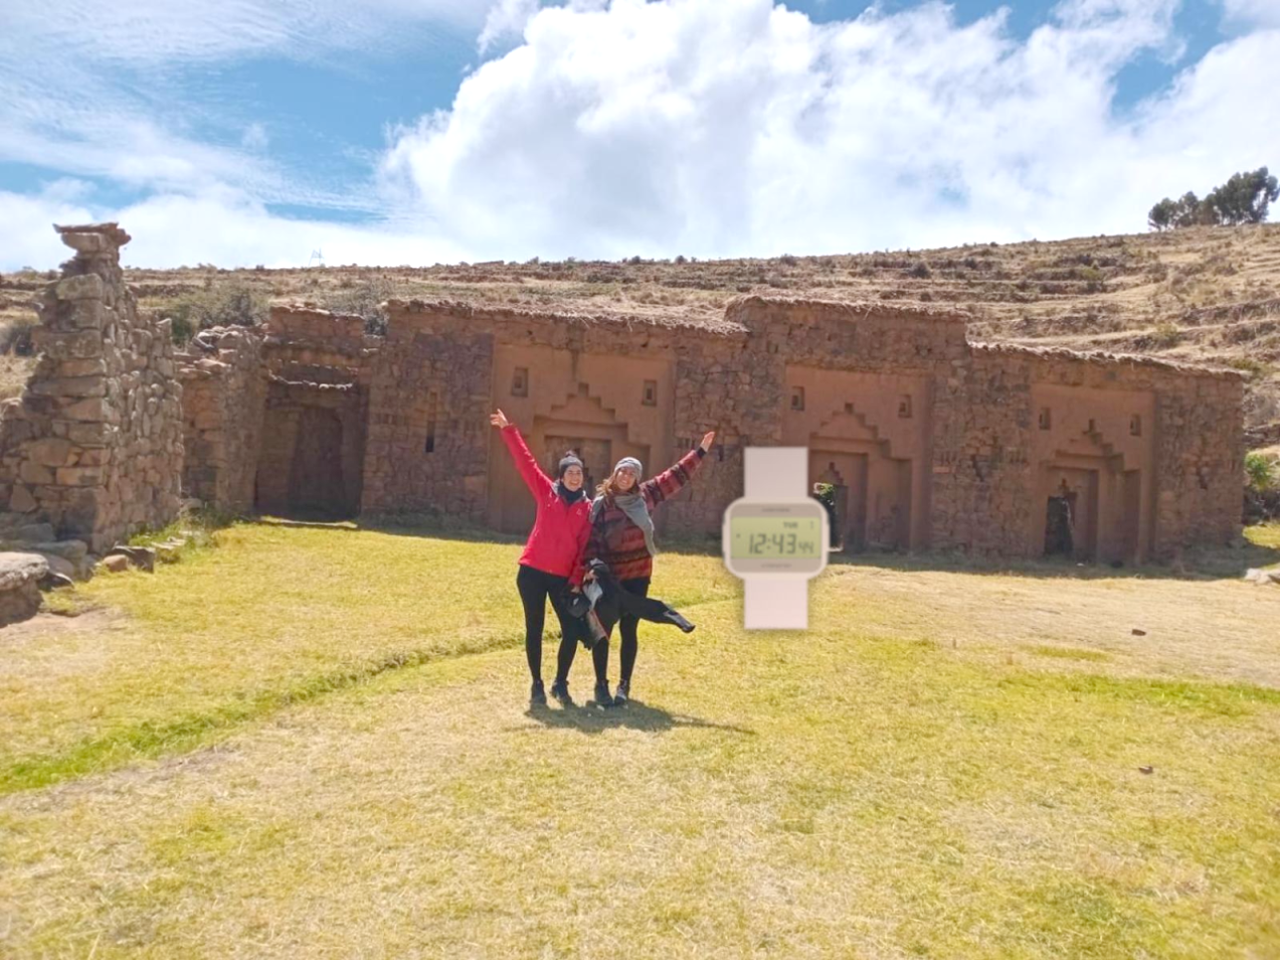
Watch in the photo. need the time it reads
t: 12:43
